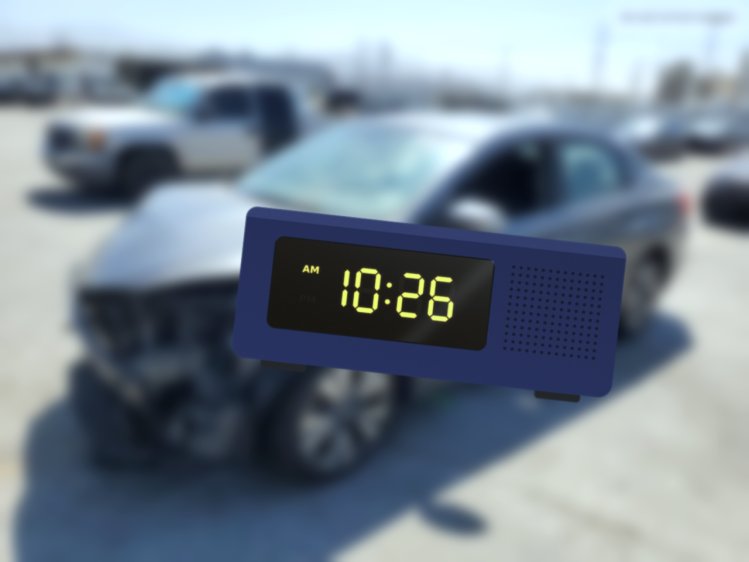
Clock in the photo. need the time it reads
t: 10:26
